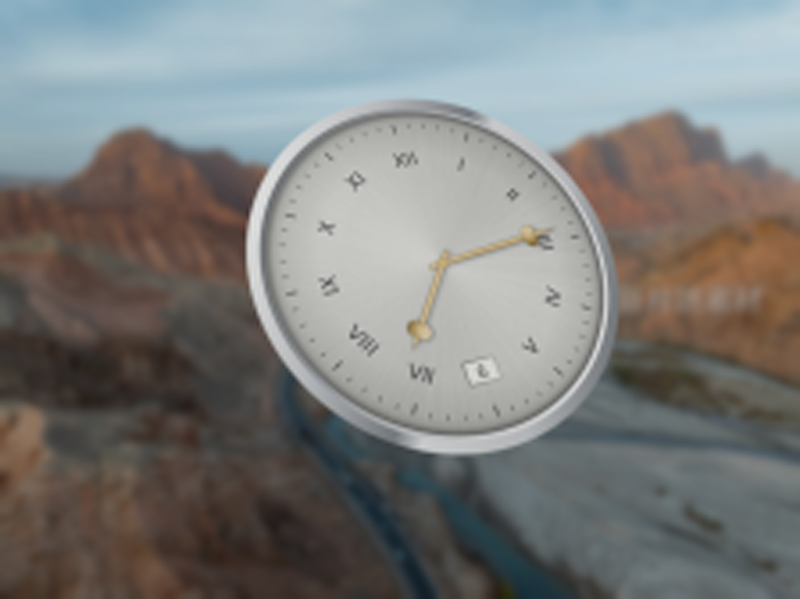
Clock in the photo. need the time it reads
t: 7:14
